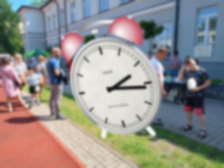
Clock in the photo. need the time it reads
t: 2:16
